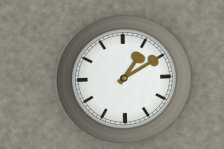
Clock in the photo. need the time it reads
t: 1:10
